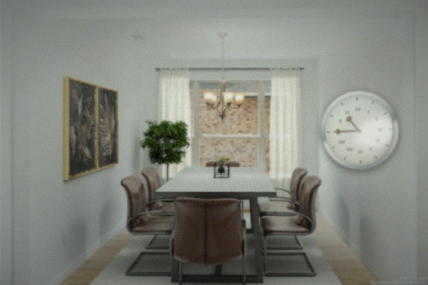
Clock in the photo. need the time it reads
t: 10:45
